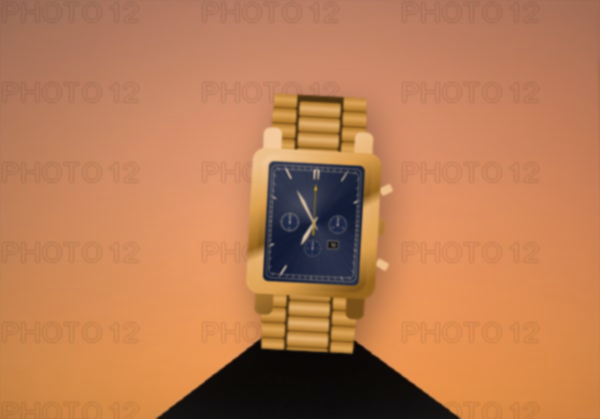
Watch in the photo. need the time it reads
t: 6:55
